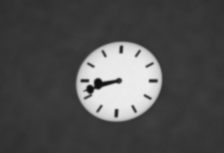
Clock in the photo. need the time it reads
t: 8:42
